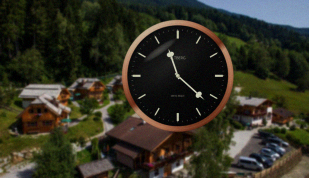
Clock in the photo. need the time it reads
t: 11:22
